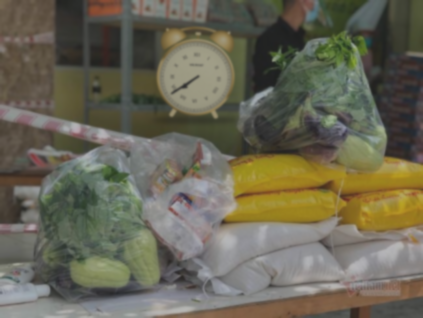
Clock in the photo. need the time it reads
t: 7:39
